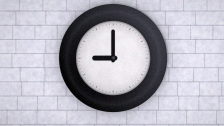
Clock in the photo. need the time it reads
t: 9:00
